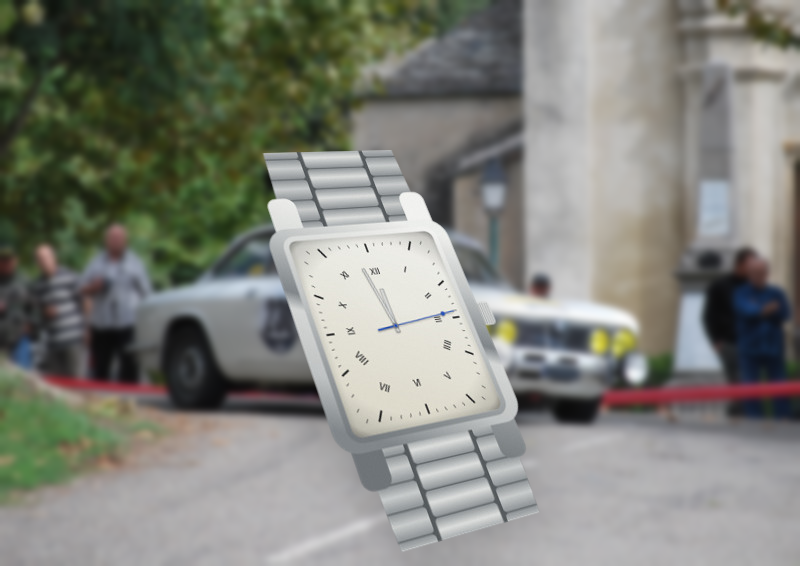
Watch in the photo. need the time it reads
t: 11:58:14
